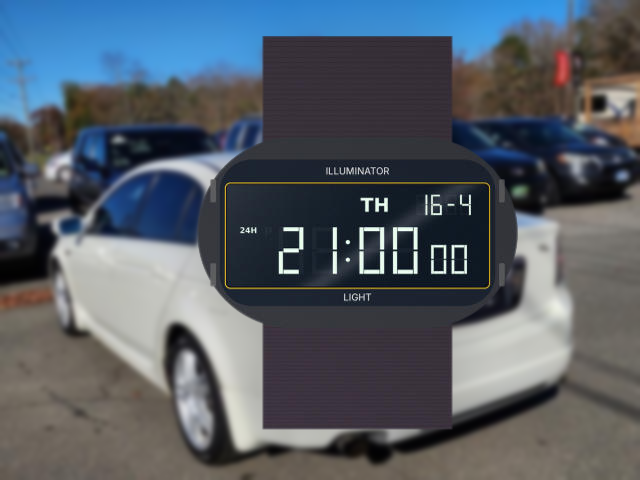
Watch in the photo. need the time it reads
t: 21:00:00
